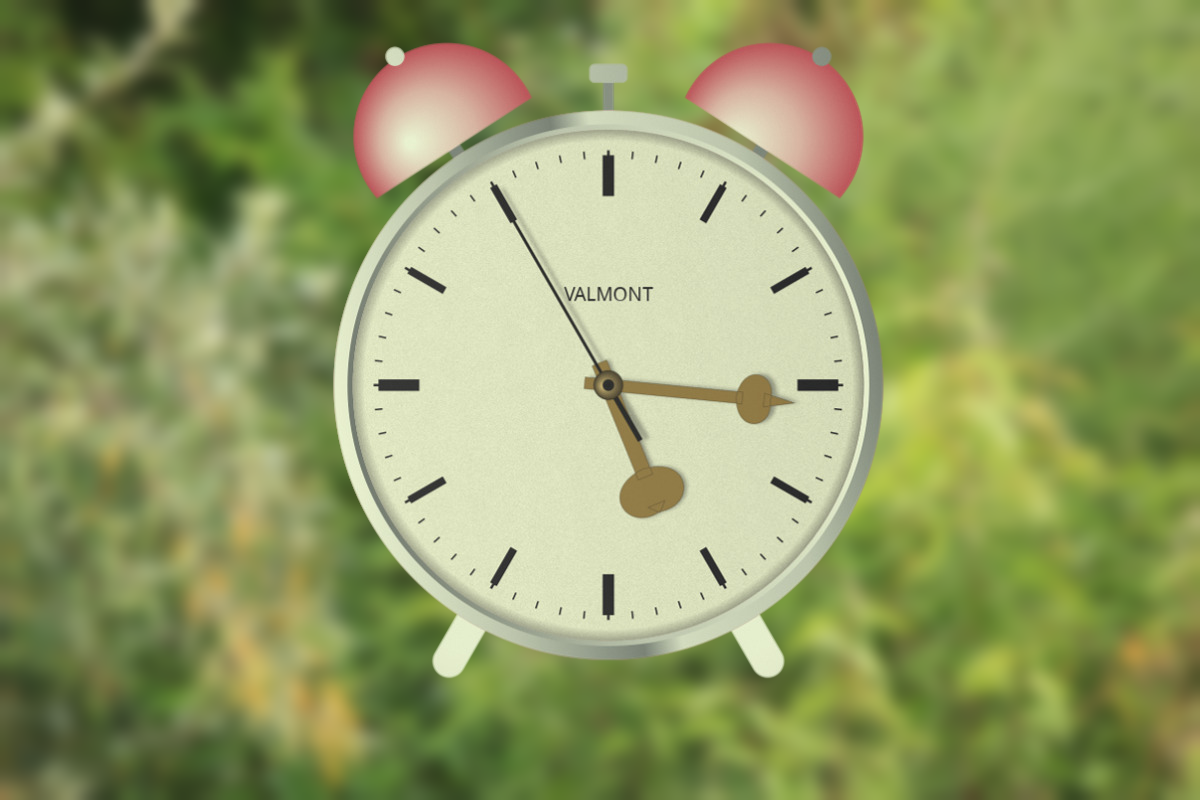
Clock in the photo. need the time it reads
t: 5:15:55
